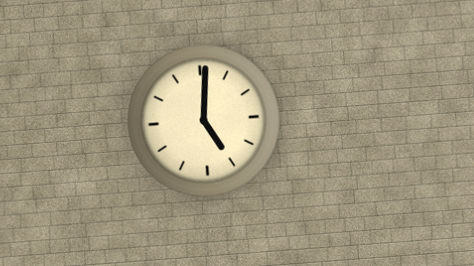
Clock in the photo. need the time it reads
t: 5:01
